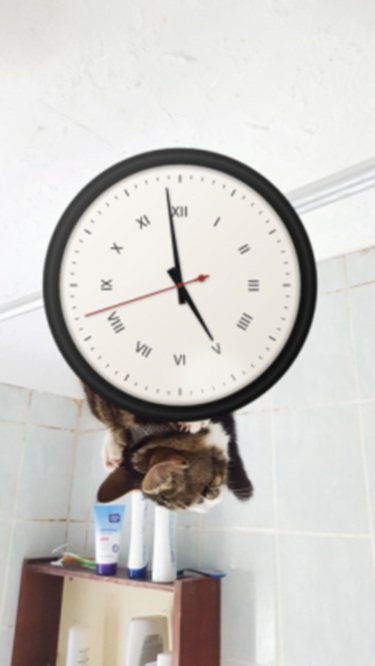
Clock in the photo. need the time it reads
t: 4:58:42
